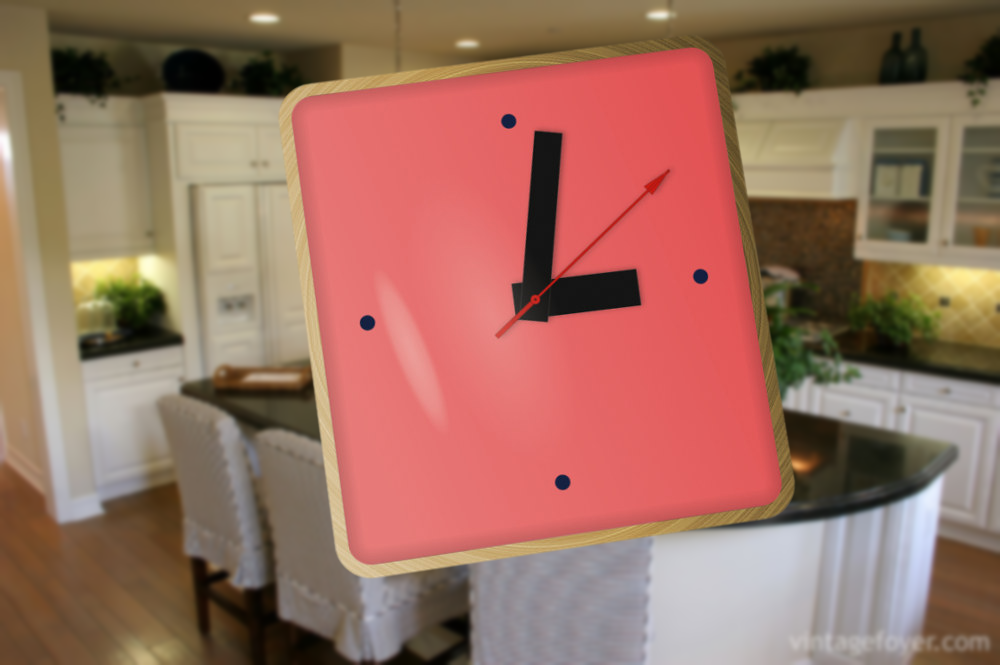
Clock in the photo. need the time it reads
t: 3:02:09
